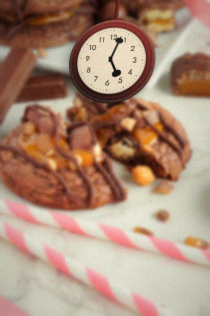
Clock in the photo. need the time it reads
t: 5:03
